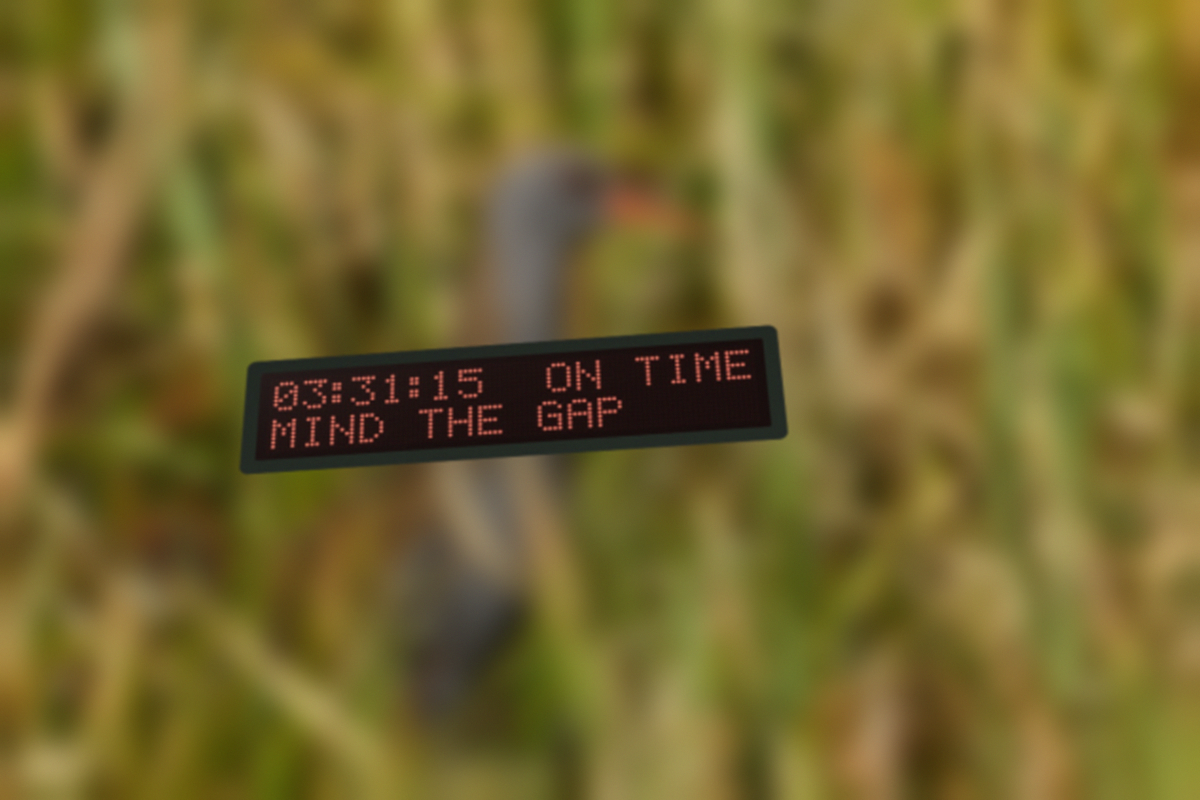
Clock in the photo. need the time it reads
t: 3:31:15
